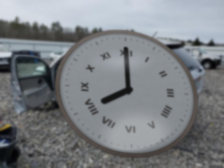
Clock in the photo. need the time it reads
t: 8:00
